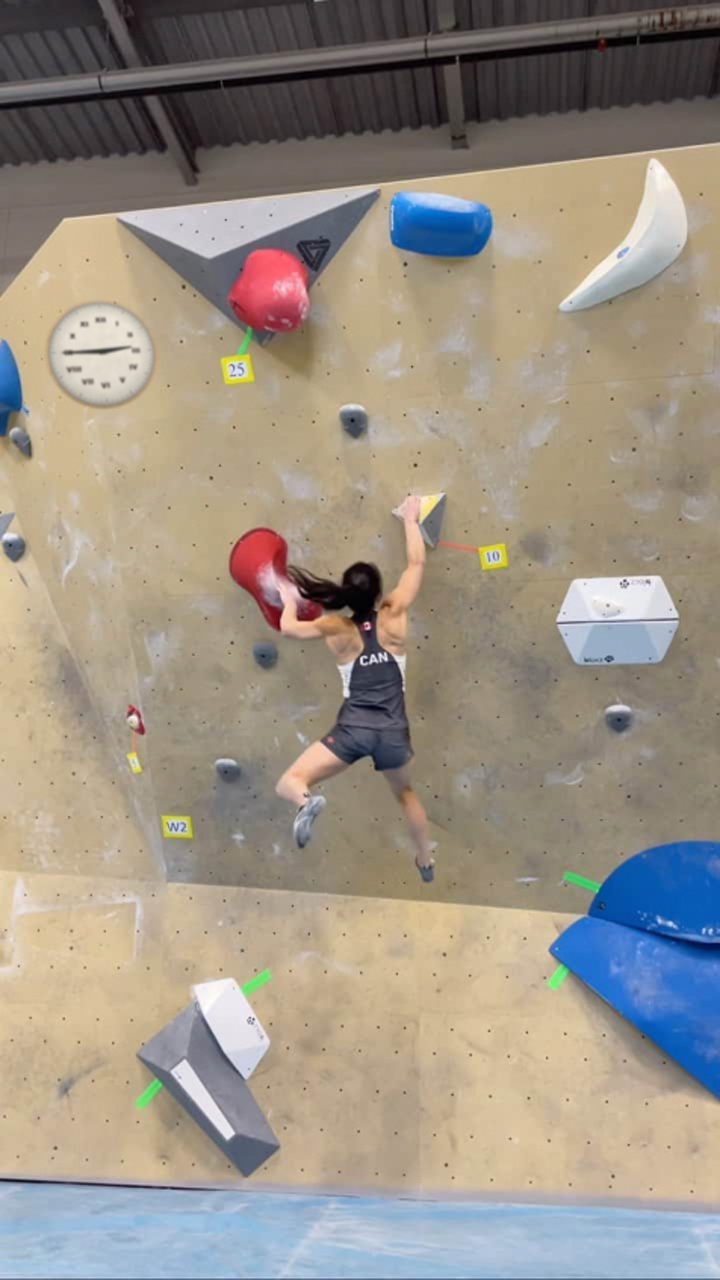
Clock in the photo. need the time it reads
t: 2:45
